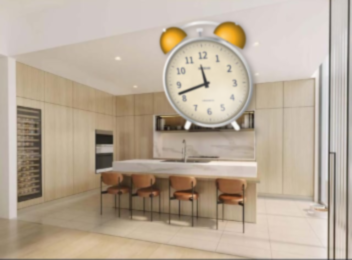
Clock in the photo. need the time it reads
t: 11:42
